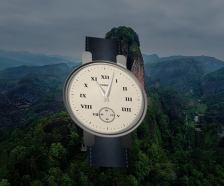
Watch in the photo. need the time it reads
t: 11:03
